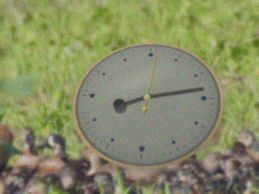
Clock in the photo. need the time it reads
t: 8:13:01
